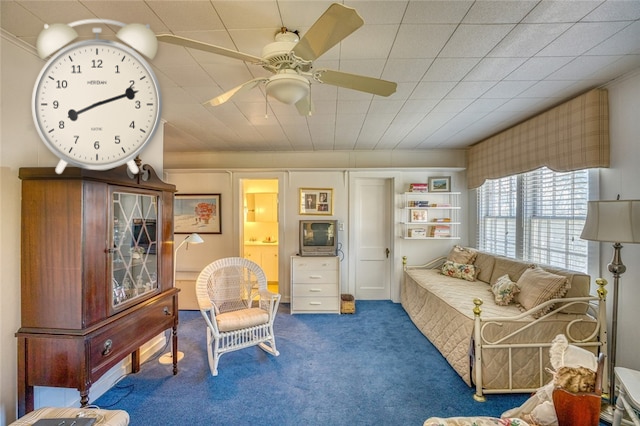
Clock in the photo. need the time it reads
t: 8:12
